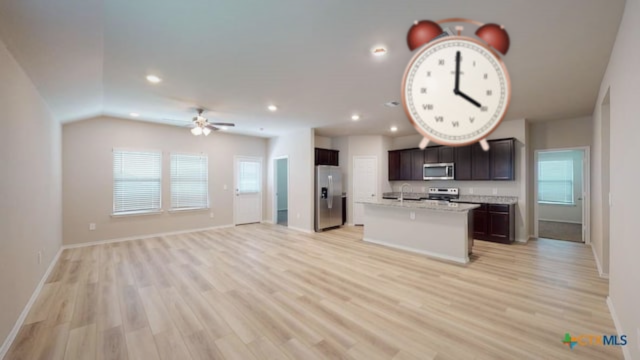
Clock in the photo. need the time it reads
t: 4:00
